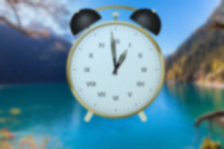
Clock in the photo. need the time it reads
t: 12:59
